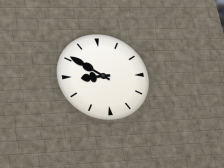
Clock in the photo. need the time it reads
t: 8:51
